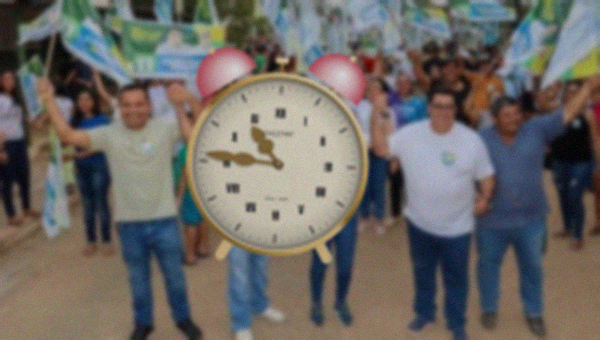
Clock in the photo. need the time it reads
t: 10:46
